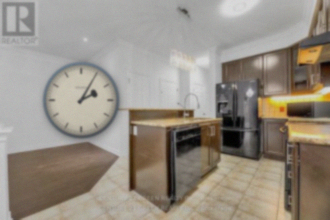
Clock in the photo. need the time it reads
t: 2:05
